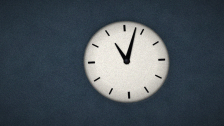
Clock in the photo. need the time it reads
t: 11:03
